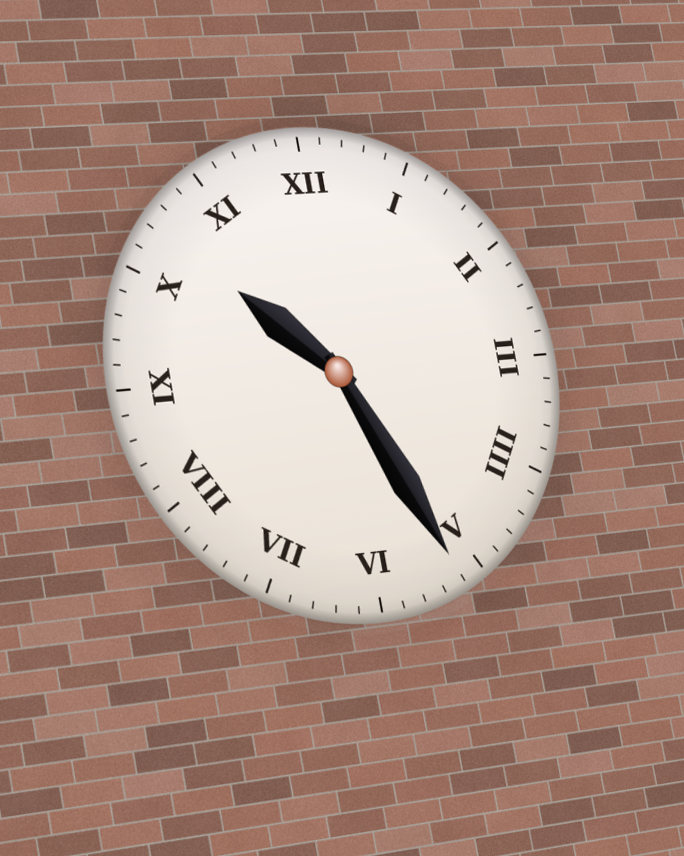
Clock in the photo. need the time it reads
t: 10:26
